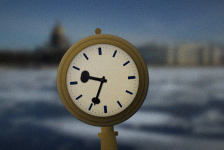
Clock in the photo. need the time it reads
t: 9:34
